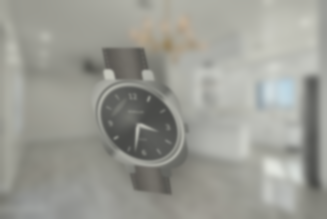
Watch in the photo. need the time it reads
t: 3:33
